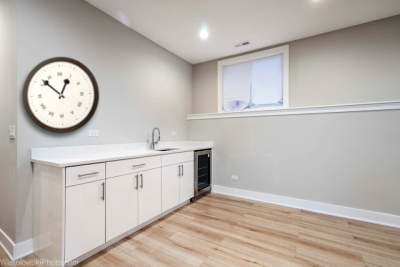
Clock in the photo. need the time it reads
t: 12:52
